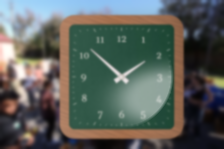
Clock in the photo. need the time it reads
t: 1:52
